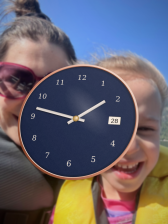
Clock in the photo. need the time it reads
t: 1:47
